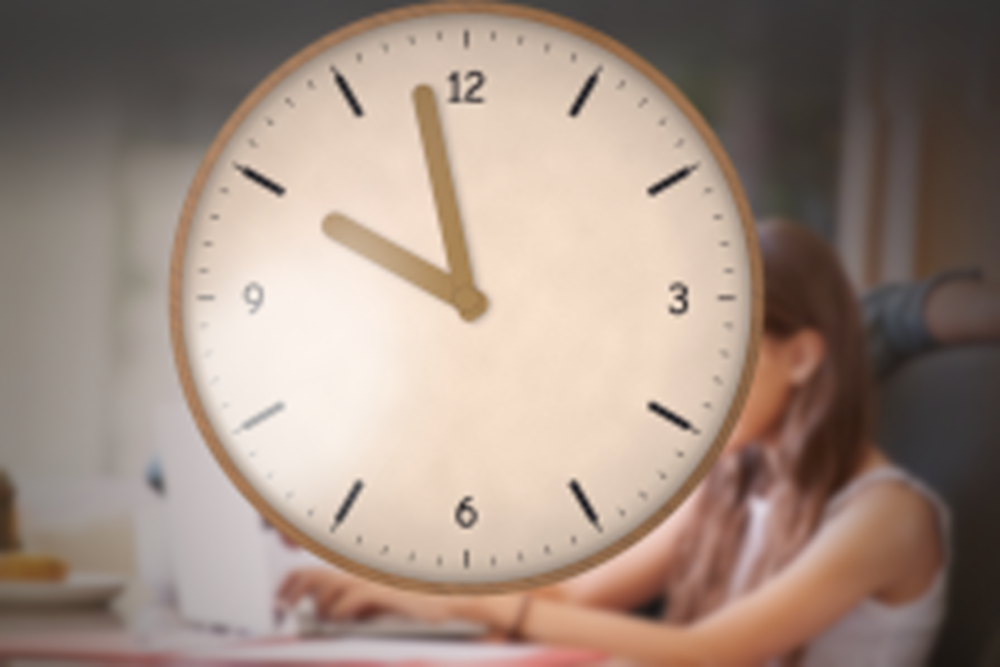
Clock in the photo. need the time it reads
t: 9:58
